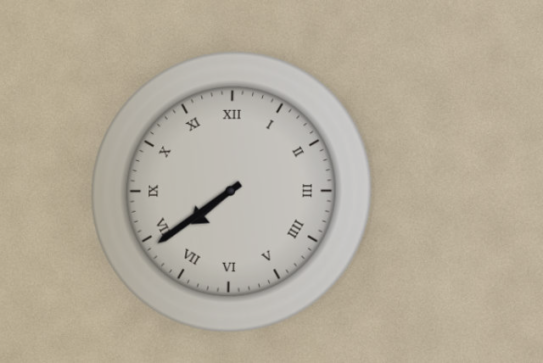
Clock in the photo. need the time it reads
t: 7:39
